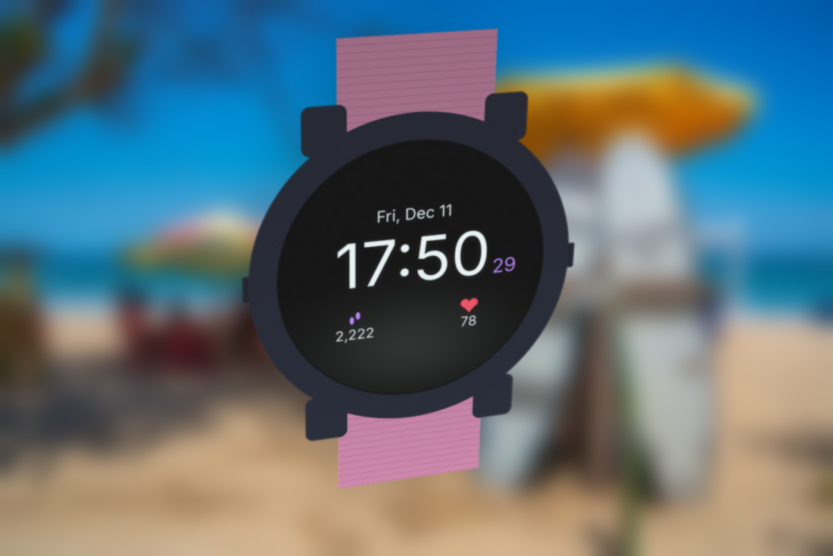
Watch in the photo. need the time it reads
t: 17:50:29
